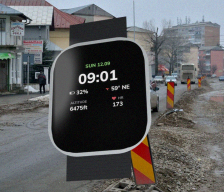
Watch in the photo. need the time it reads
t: 9:01
